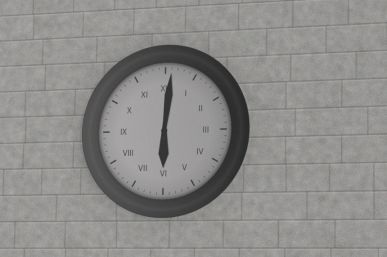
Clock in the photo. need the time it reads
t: 6:01
